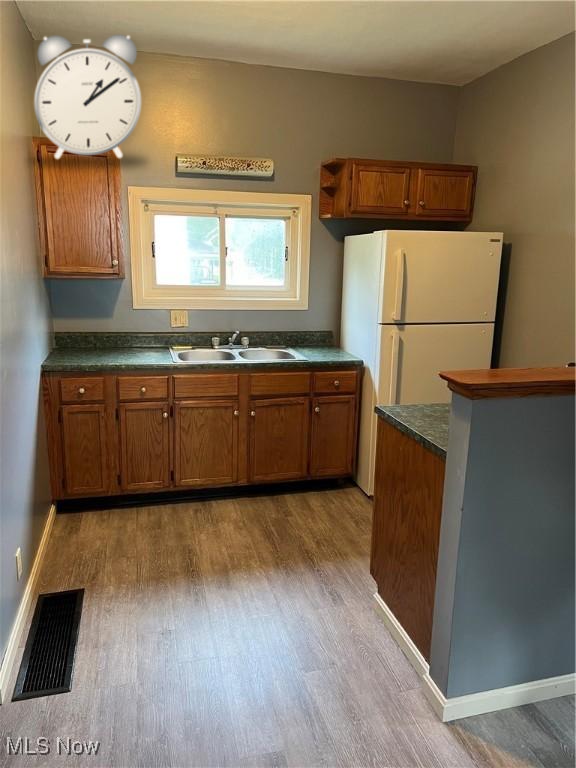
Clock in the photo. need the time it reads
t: 1:09
